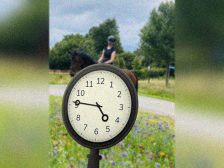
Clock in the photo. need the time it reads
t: 4:46
